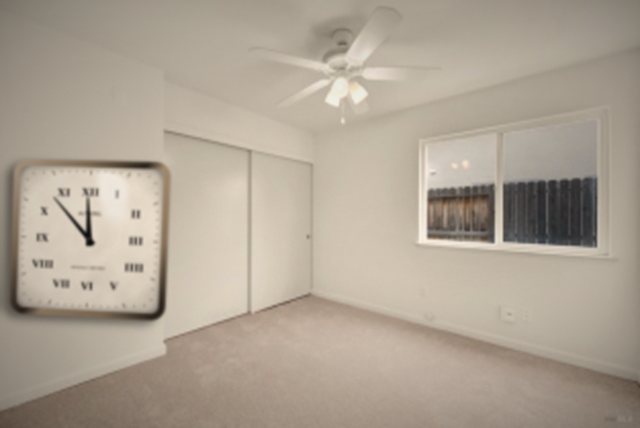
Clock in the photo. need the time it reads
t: 11:53
